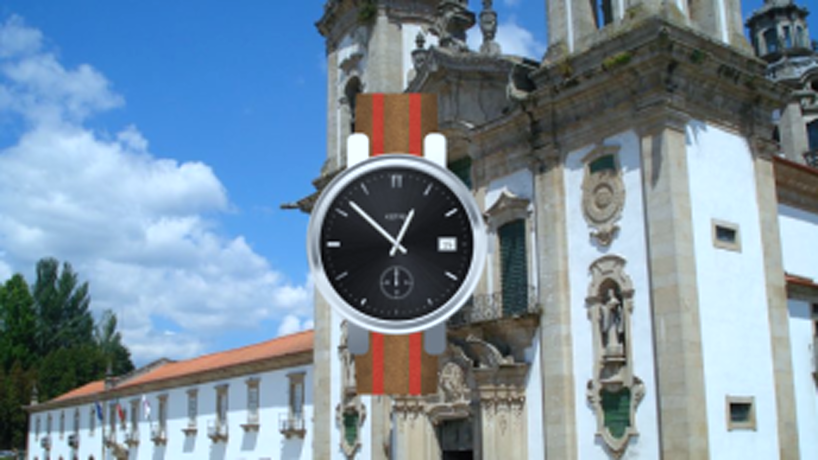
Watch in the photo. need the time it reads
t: 12:52
